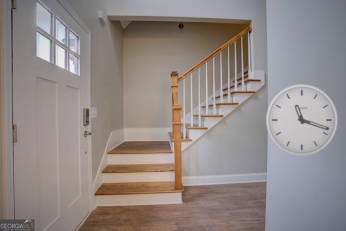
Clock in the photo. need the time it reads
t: 11:18
